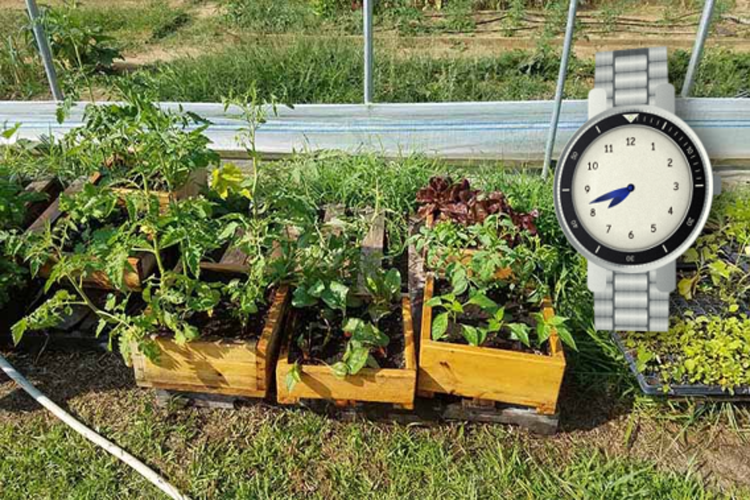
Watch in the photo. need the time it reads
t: 7:42
